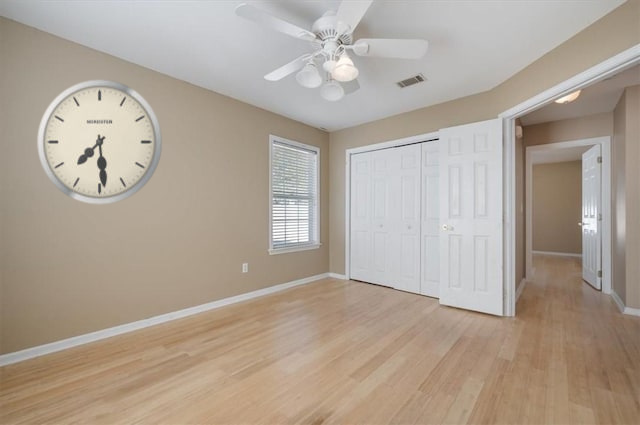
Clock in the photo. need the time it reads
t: 7:29
